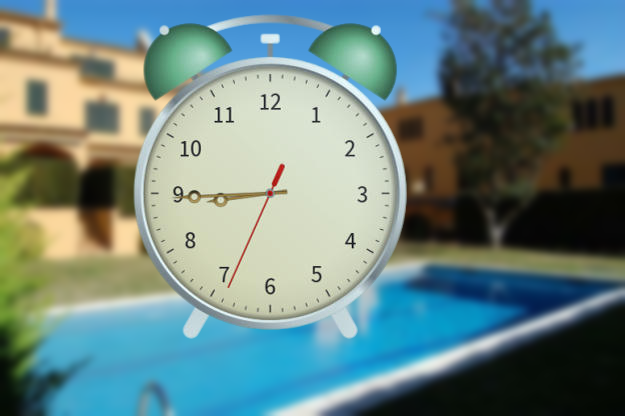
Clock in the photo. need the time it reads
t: 8:44:34
